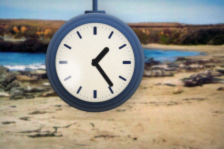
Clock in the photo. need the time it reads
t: 1:24
